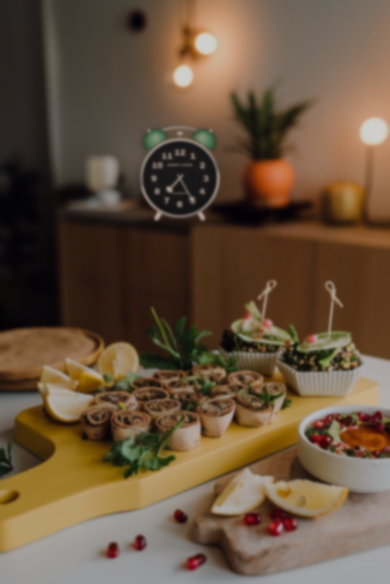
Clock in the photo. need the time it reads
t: 7:25
